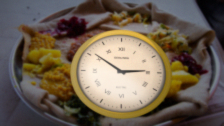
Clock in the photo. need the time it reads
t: 2:51
